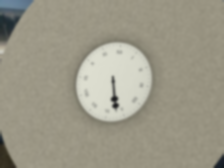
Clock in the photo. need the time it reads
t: 5:27
